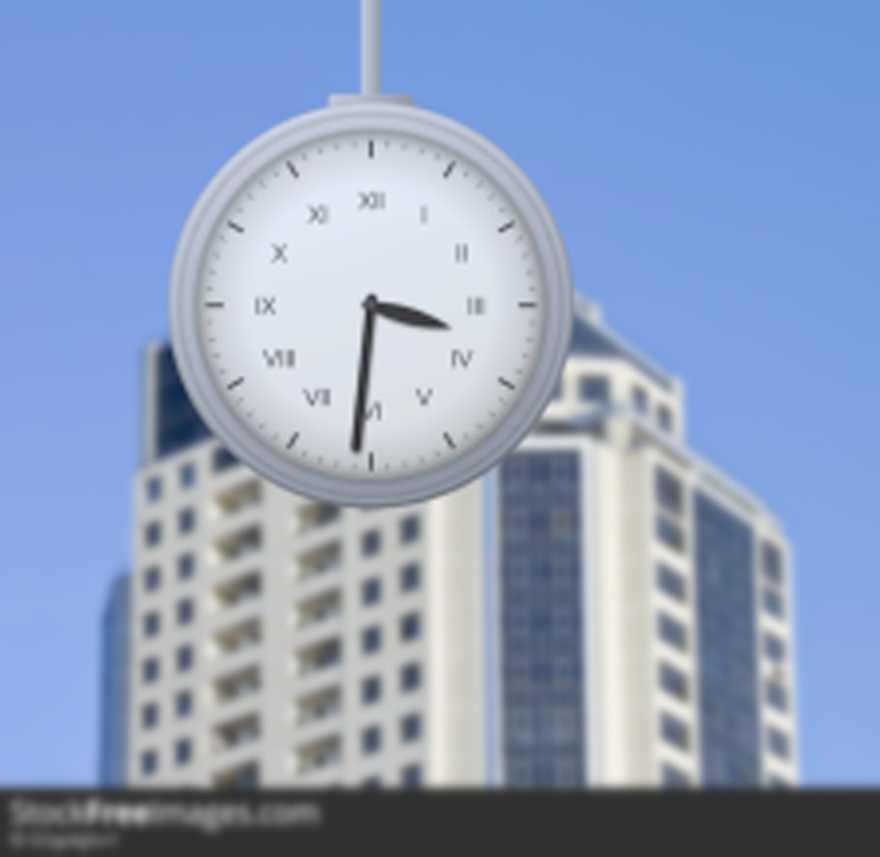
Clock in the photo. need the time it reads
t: 3:31
